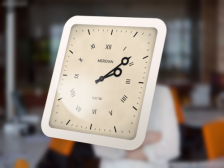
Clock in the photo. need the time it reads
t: 2:08
